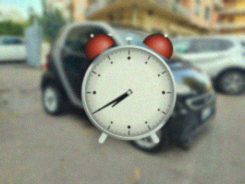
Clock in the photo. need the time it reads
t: 7:40
